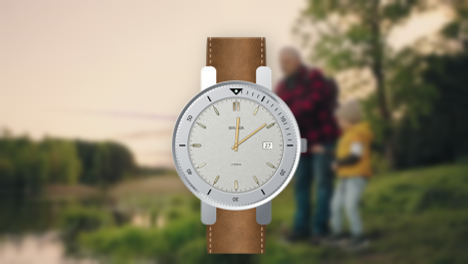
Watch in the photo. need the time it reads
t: 12:09
